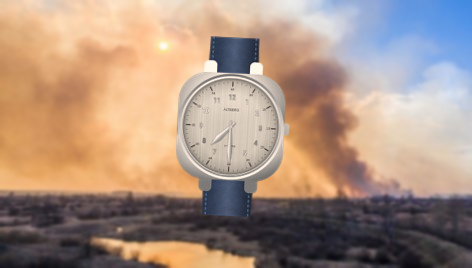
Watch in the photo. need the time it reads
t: 7:30
